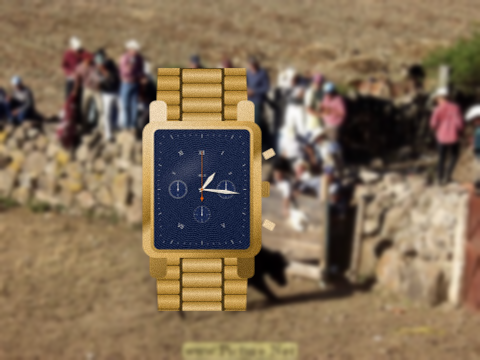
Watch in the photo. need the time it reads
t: 1:16
